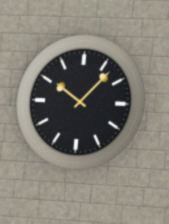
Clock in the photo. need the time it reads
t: 10:07
